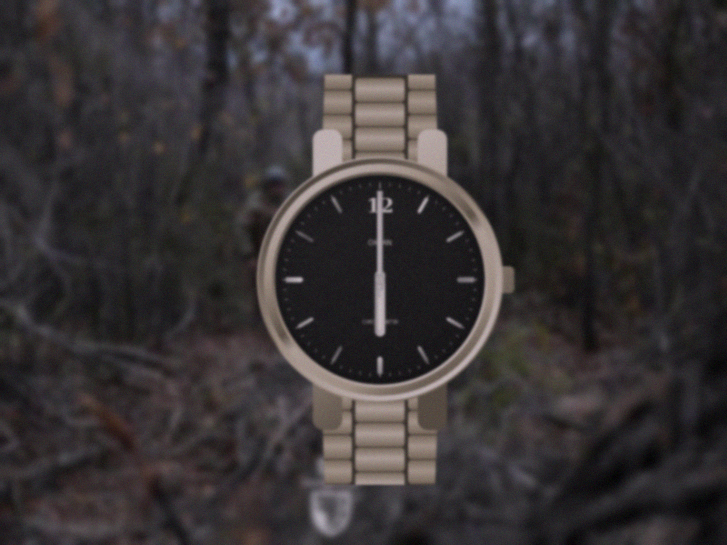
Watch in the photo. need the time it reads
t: 6:00
